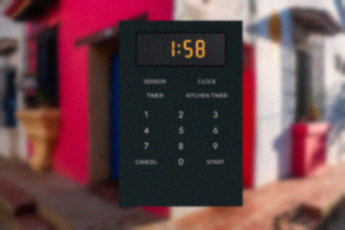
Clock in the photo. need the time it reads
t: 1:58
